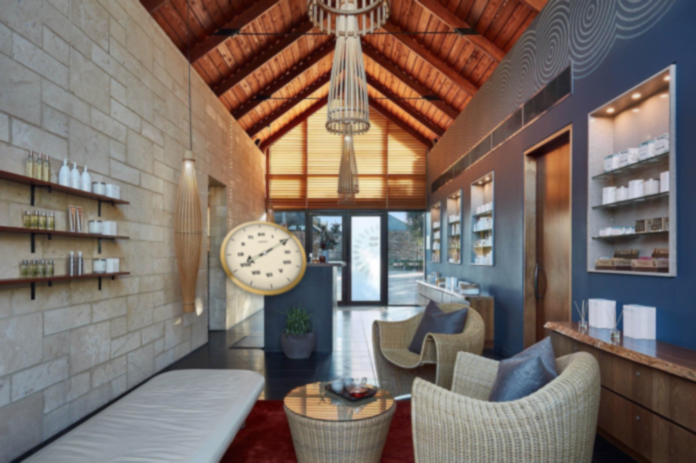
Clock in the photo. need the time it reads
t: 8:10
